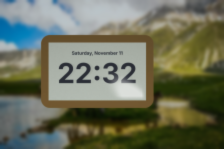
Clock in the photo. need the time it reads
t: 22:32
